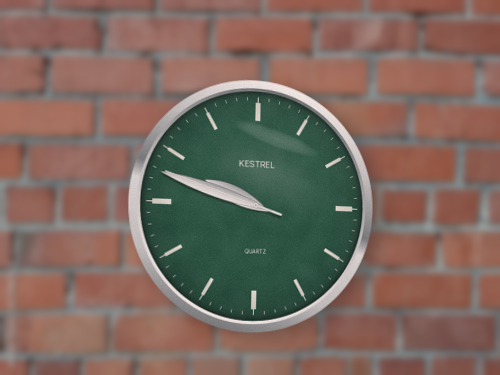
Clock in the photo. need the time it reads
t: 9:47:48
